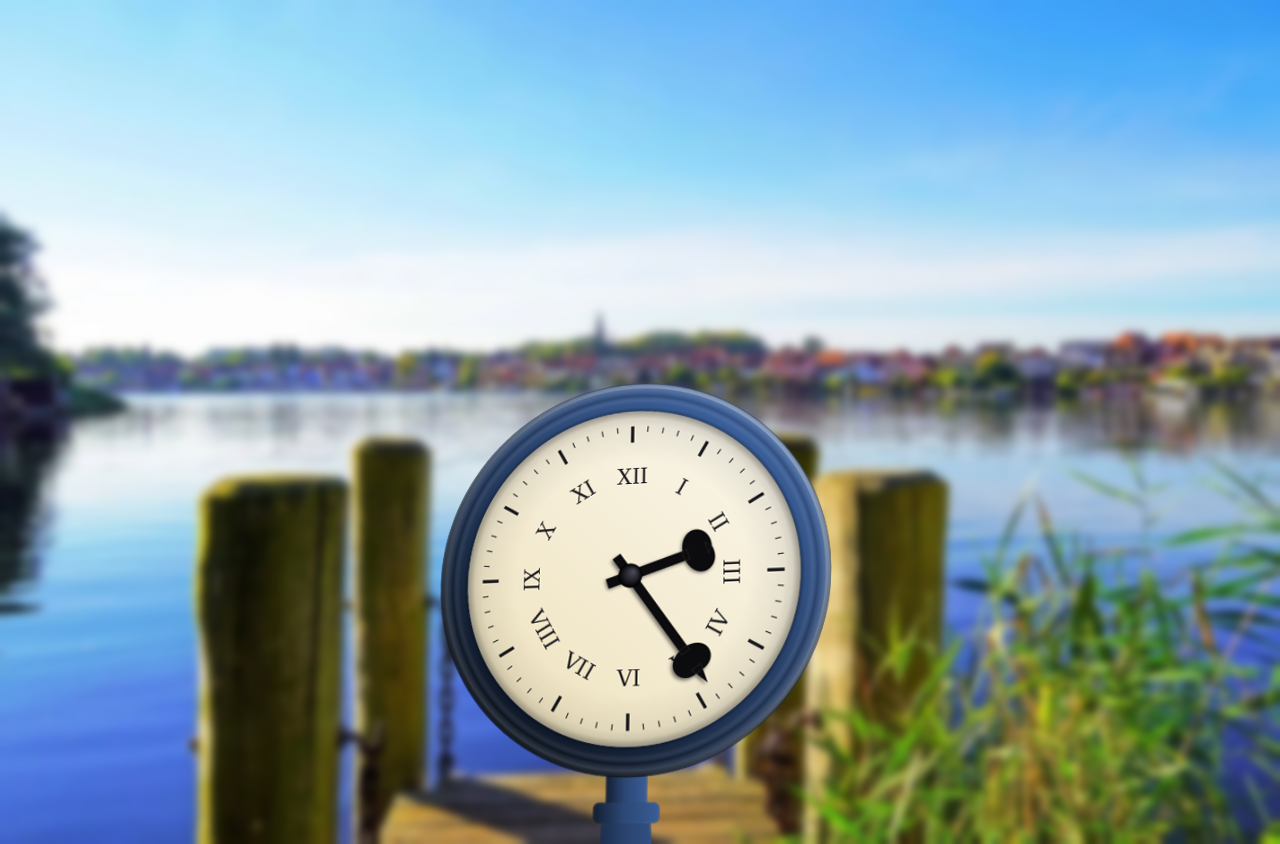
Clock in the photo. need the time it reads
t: 2:24
